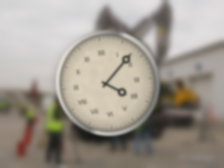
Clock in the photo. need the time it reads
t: 4:08
